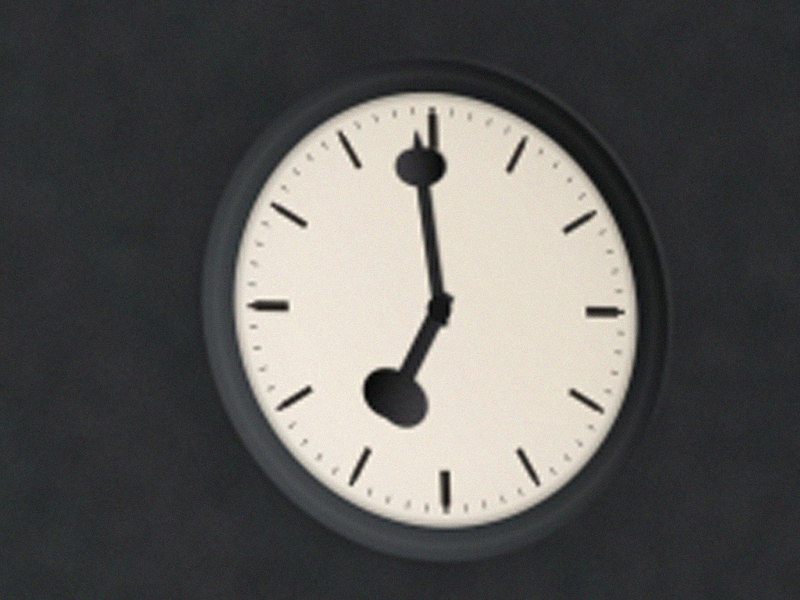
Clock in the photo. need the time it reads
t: 6:59
